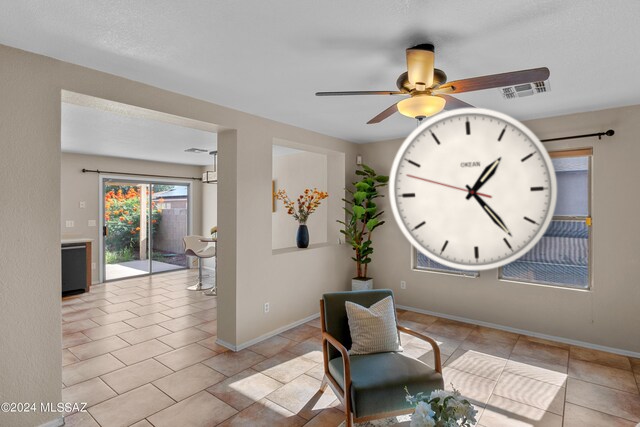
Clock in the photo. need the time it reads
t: 1:23:48
